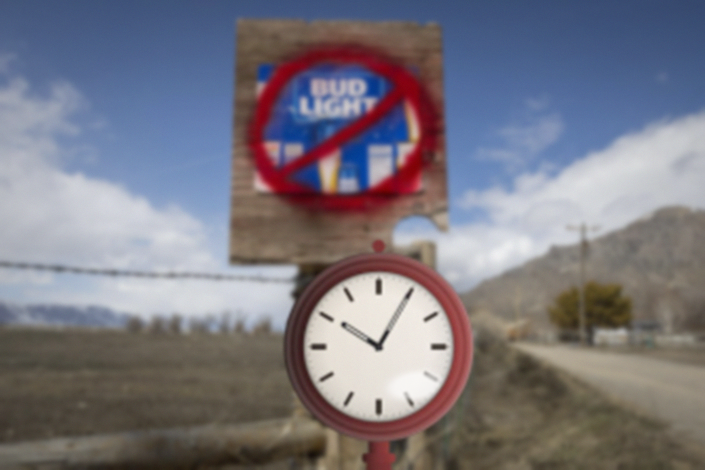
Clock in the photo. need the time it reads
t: 10:05
